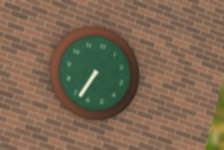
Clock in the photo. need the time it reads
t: 6:33
